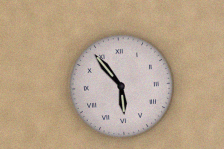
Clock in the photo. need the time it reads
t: 5:54
